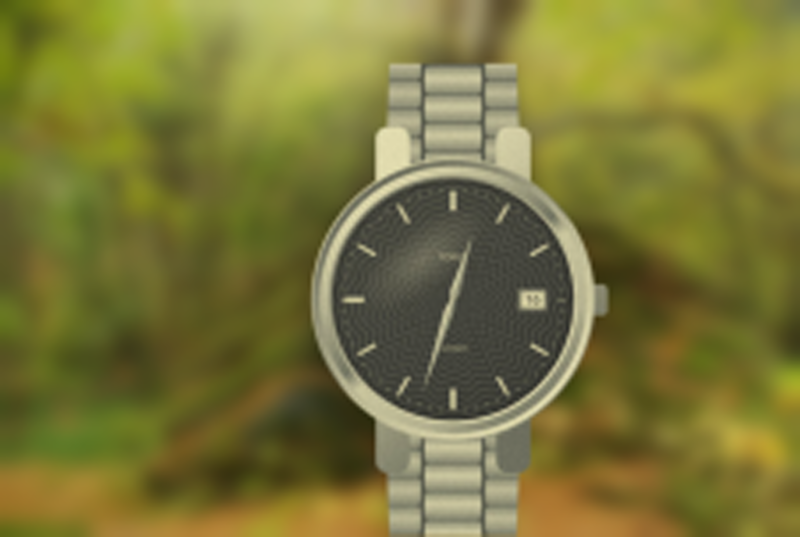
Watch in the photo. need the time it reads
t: 12:33
